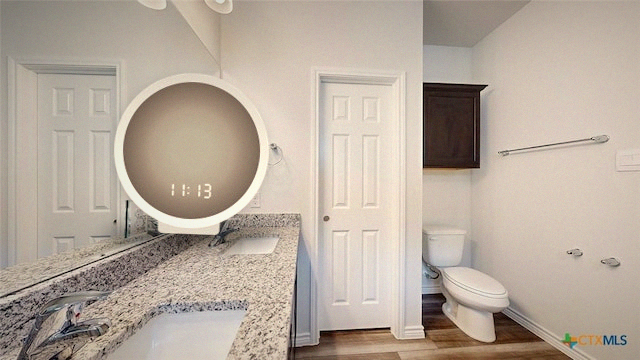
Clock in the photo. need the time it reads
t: 11:13
